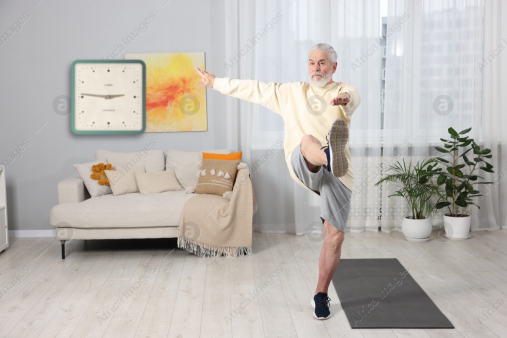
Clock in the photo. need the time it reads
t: 2:46
